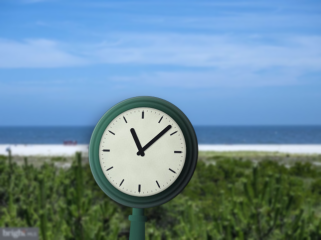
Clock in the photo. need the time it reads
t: 11:08
